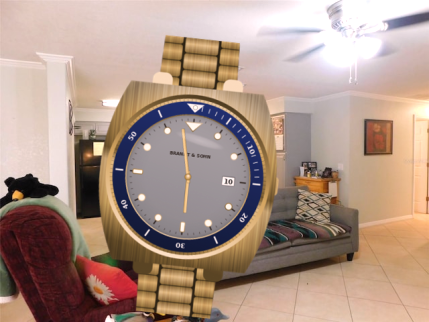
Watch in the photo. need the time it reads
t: 5:58
